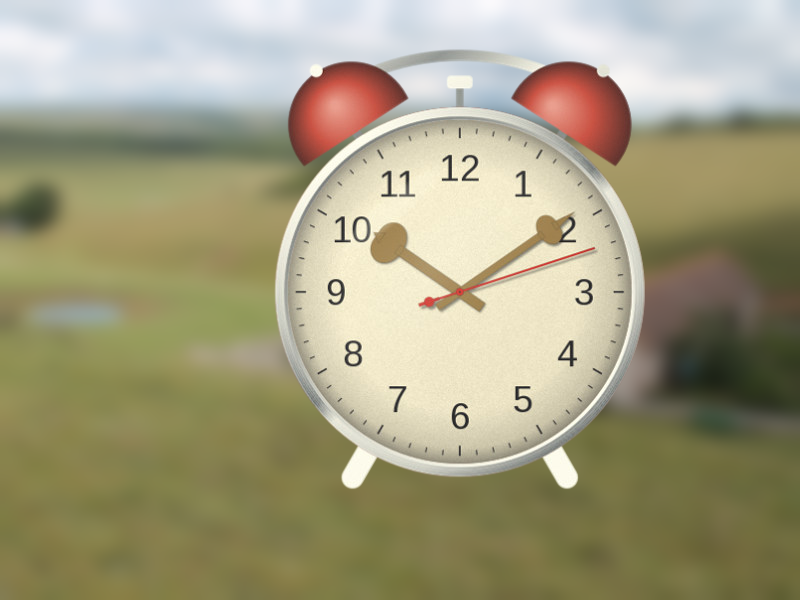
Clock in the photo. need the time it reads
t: 10:09:12
